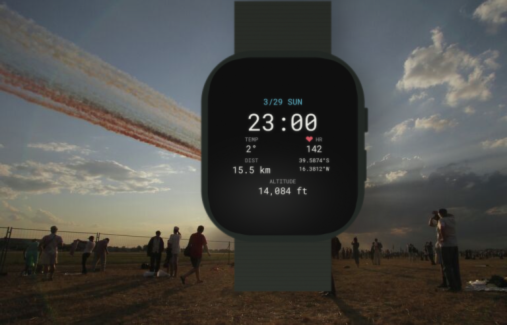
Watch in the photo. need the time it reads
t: 23:00
